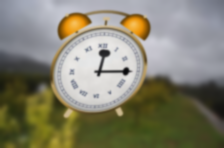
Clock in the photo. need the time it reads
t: 12:15
